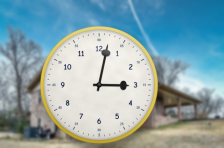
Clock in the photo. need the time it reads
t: 3:02
